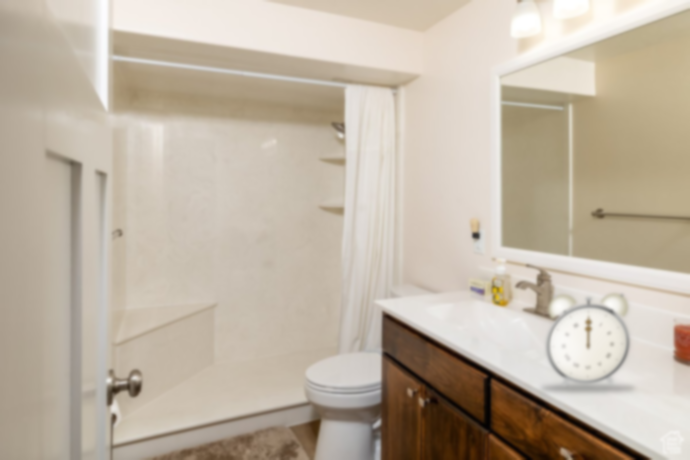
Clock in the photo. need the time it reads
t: 12:00
